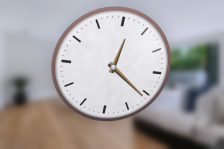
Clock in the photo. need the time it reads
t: 12:21
